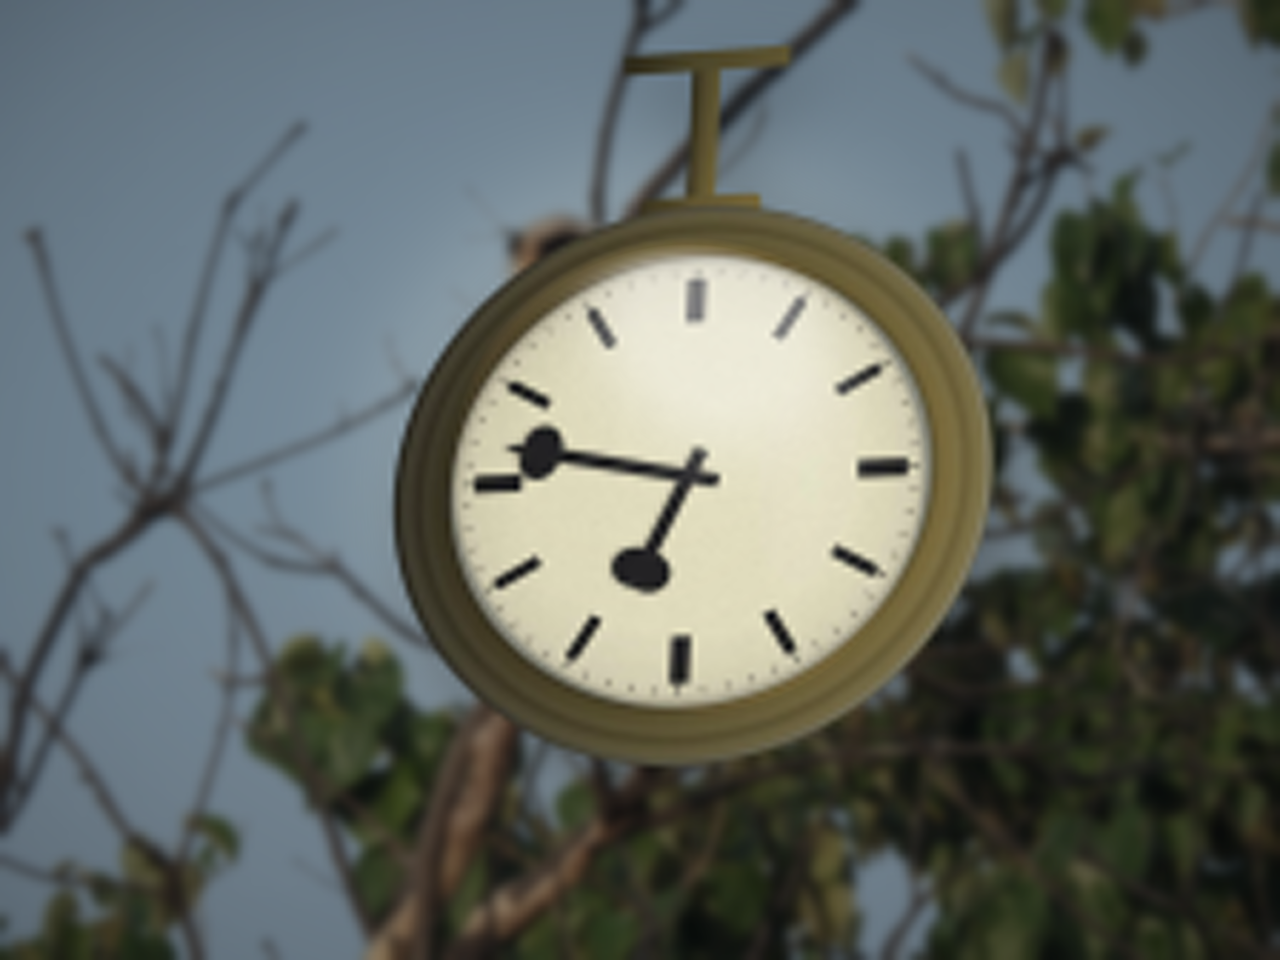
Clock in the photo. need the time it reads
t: 6:47
